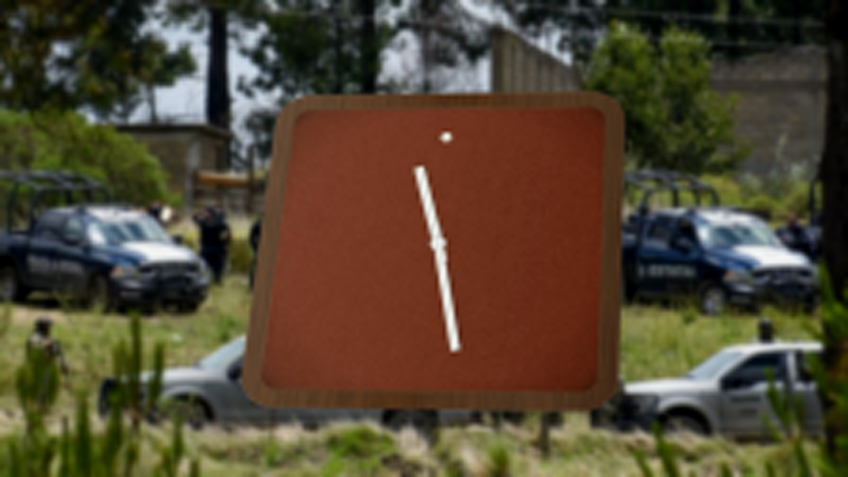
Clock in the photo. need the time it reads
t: 11:28
